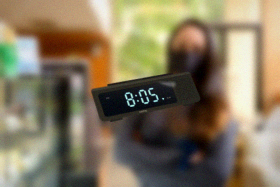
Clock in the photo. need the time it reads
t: 8:05
